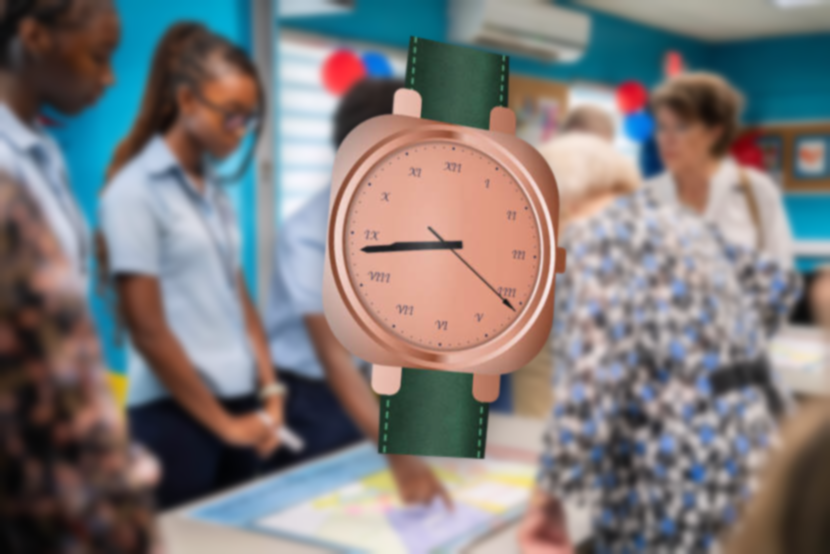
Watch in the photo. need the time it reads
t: 8:43:21
